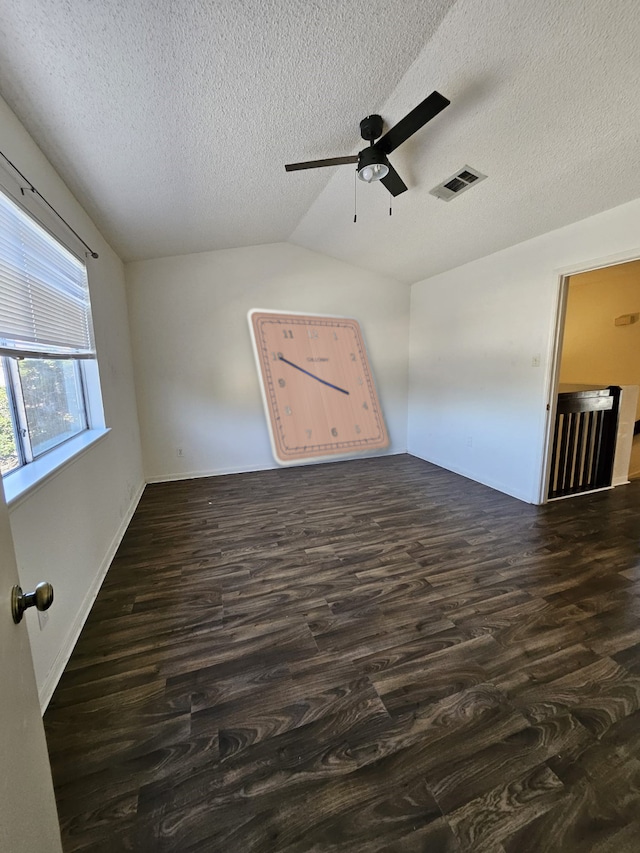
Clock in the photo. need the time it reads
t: 3:50
